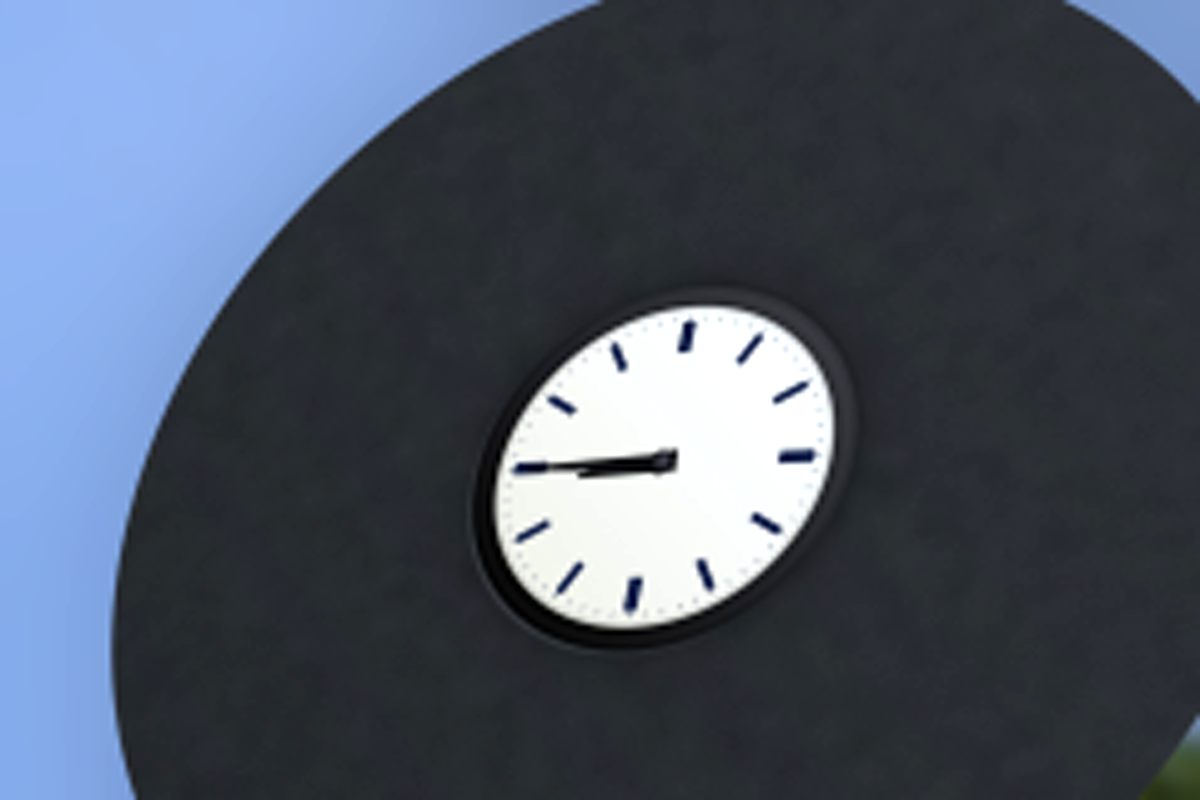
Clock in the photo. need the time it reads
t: 8:45
